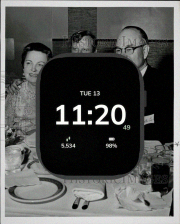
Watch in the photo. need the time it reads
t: 11:20
